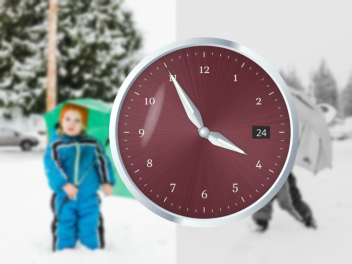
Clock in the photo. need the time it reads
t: 3:55
